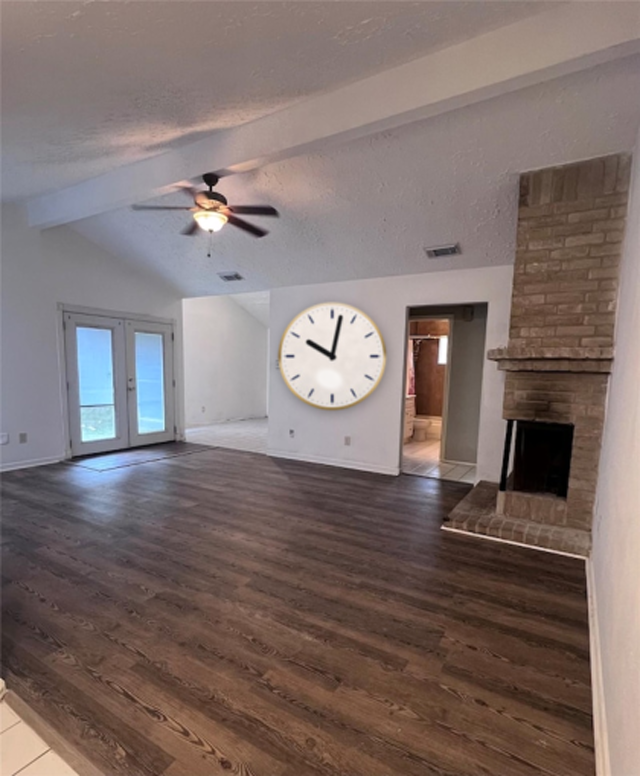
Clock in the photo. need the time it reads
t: 10:02
